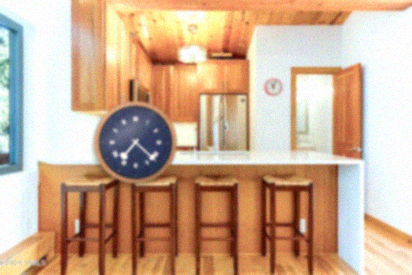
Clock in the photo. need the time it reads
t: 7:22
